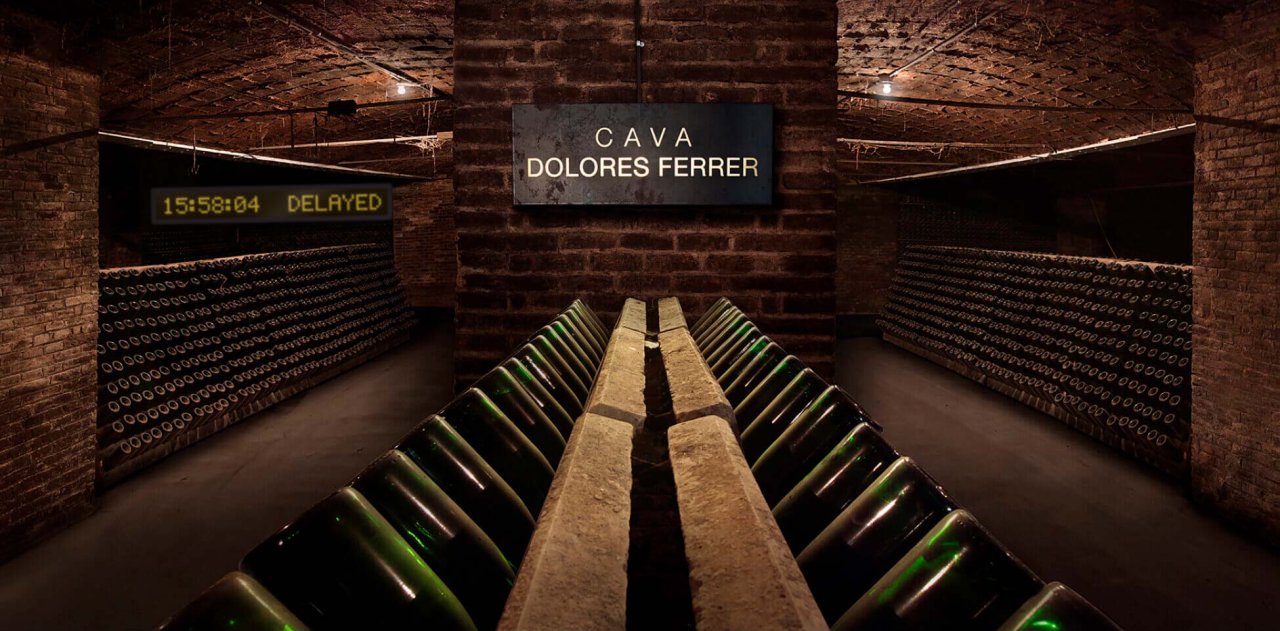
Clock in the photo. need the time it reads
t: 15:58:04
